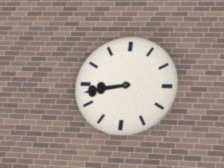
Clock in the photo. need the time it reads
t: 8:43
